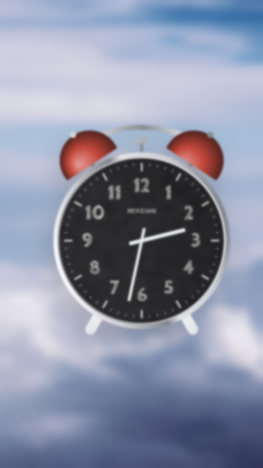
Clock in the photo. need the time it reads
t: 2:32
